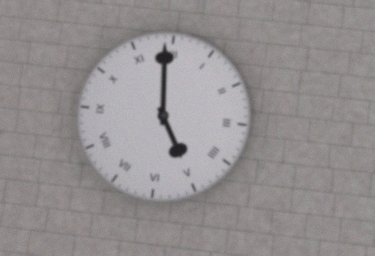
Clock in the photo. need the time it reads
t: 4:59
